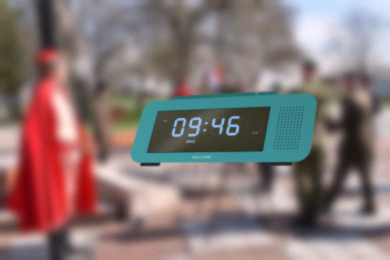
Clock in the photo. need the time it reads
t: 9:46
